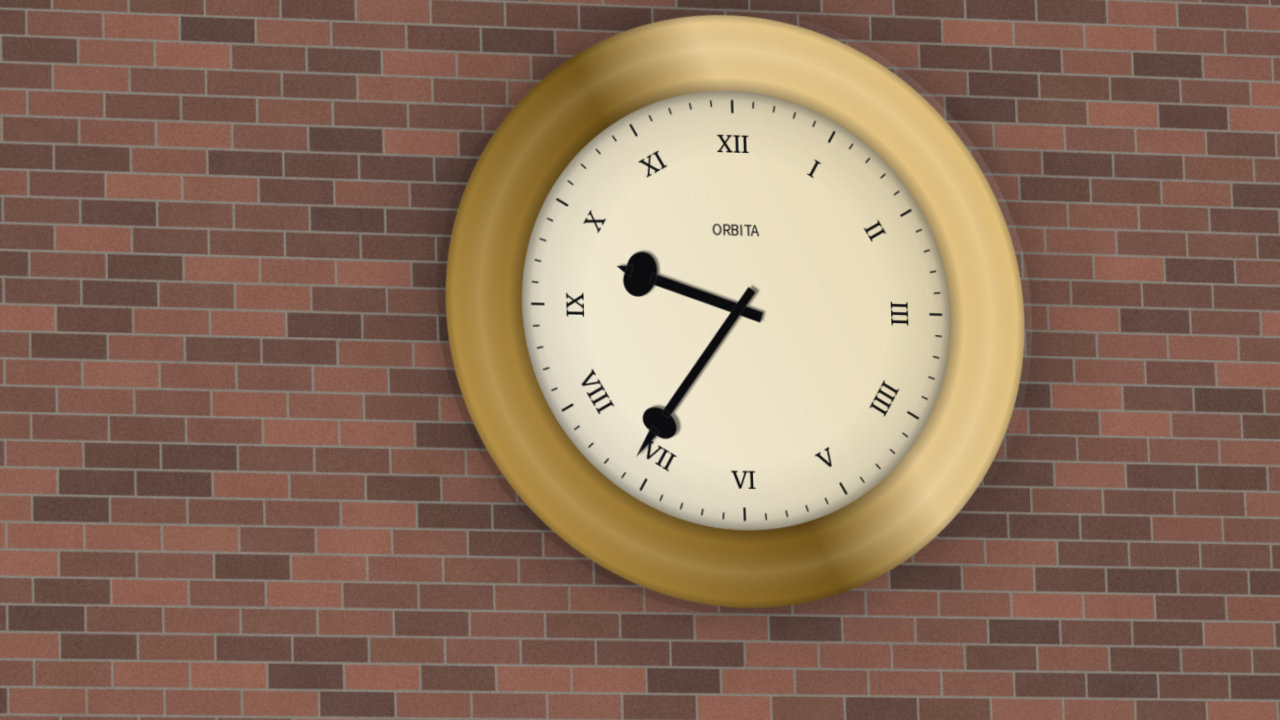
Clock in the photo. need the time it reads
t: 9:36
